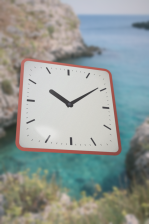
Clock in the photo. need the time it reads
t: 10:09
